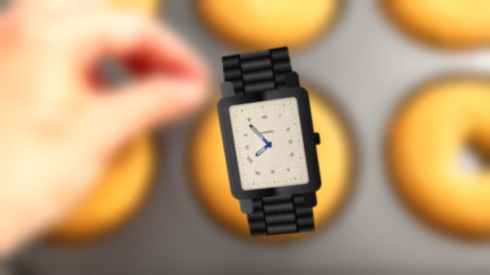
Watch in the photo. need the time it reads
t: 7:54
